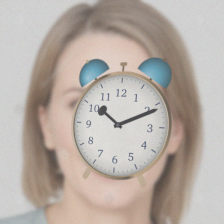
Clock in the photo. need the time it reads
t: 10:11
